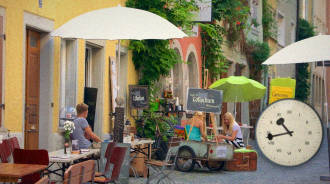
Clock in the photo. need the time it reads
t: 10:43
